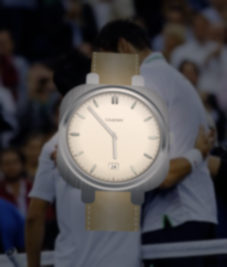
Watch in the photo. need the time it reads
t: 5:53
